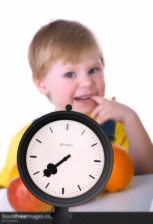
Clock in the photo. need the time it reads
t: 7:38
